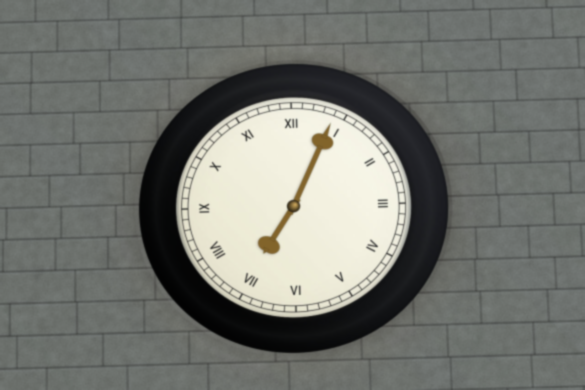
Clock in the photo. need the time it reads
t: 7:04
